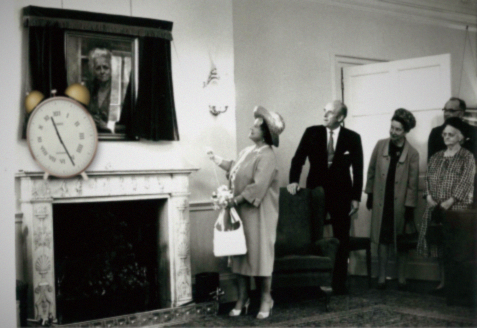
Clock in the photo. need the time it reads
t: 11:26
